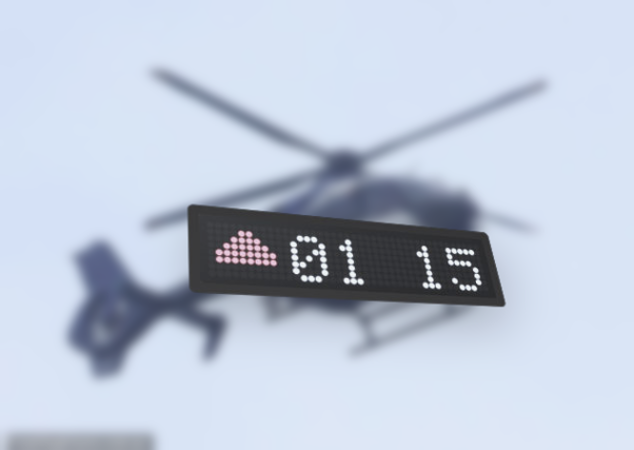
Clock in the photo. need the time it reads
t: 1:15
